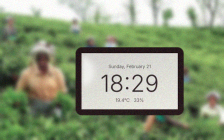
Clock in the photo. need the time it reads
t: 18:29
